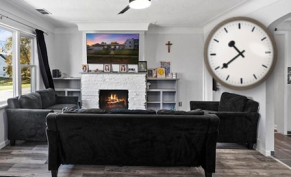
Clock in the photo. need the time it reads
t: 10:39
